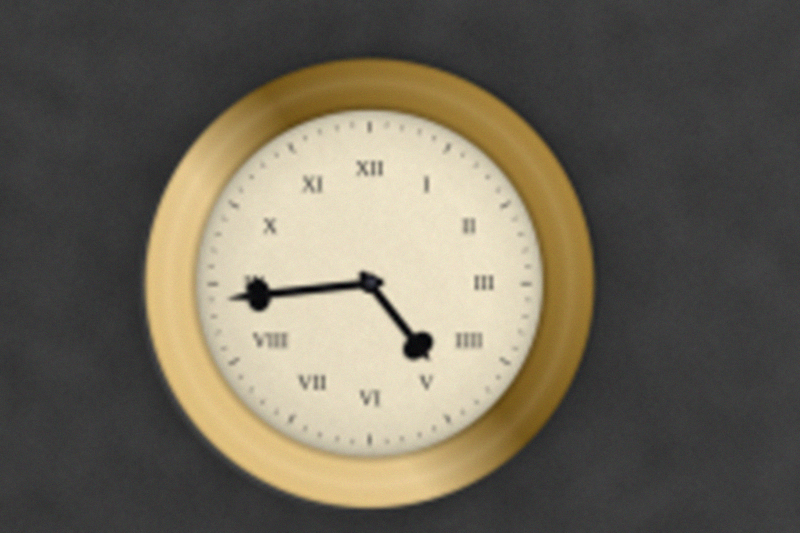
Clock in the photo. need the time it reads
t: 4:44
